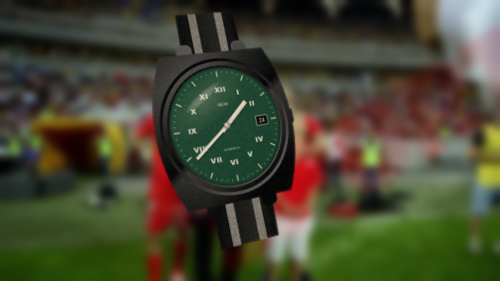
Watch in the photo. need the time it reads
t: 1:39
